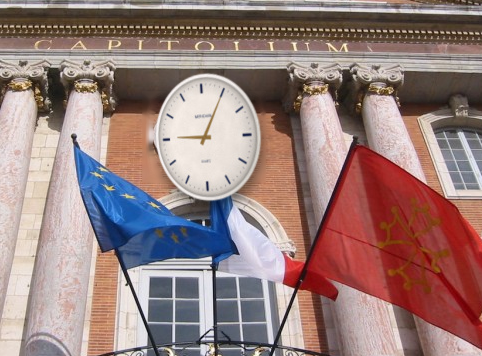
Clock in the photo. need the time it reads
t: 9:05
